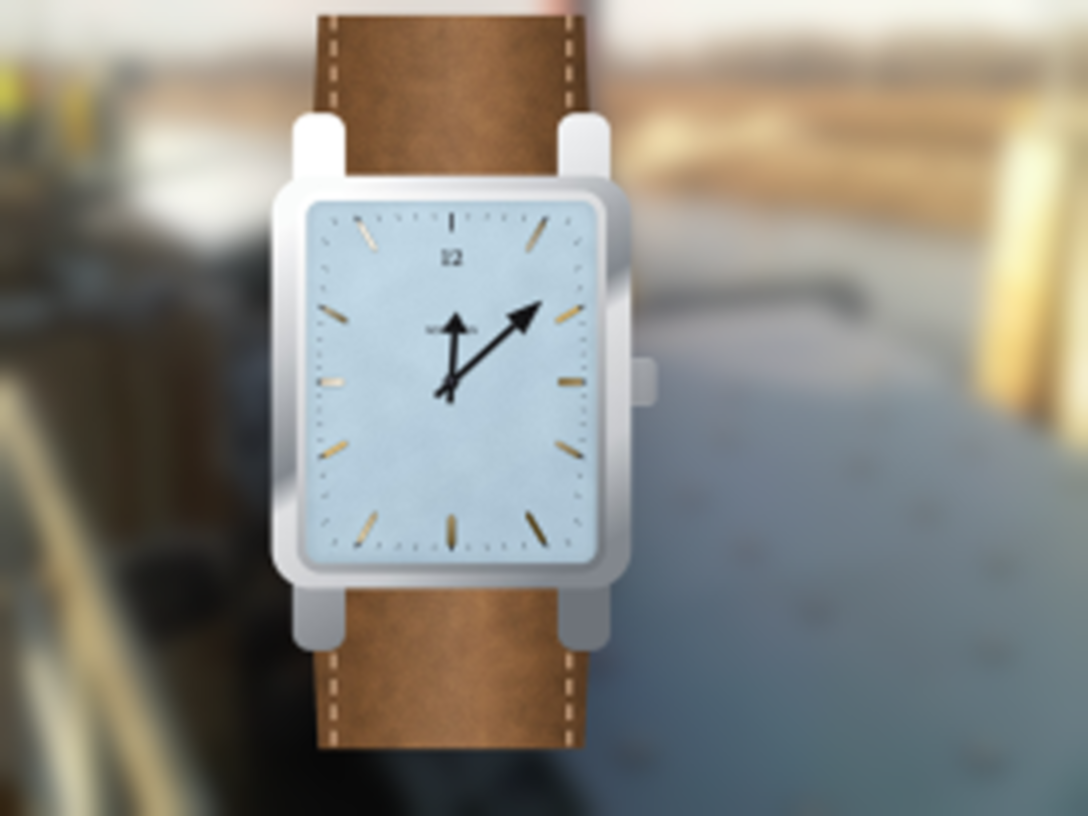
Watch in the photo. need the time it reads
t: 12:08
